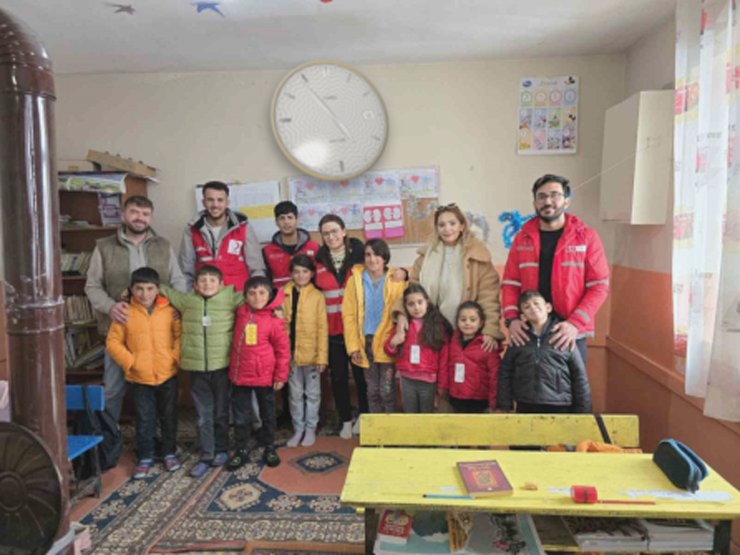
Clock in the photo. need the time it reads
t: 4:54
